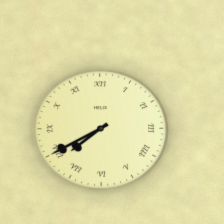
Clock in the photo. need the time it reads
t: 7:40
